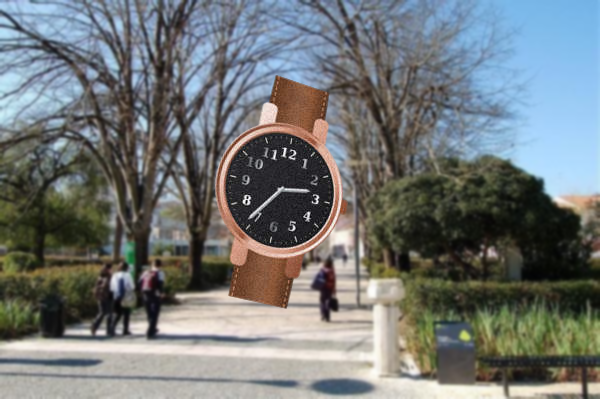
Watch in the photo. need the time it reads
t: 2:36
